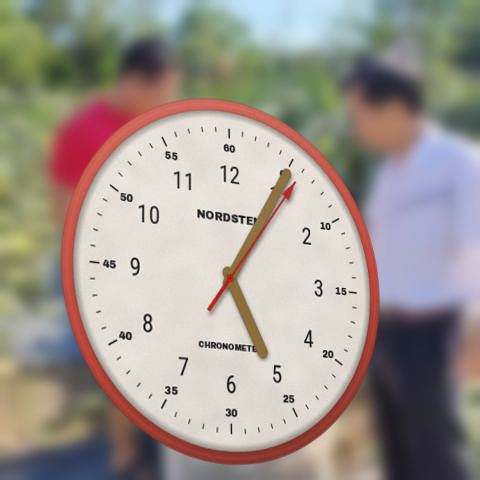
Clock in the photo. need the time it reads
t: 5:05:06
